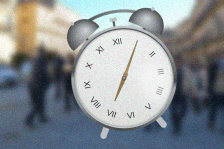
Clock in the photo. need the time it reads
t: 7:05
